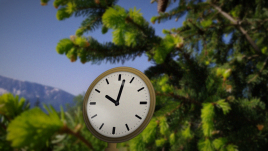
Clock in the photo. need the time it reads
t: 10:02
